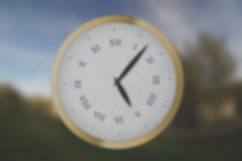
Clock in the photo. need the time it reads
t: 5:07
